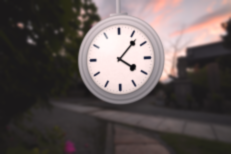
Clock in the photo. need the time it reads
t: 4:07
